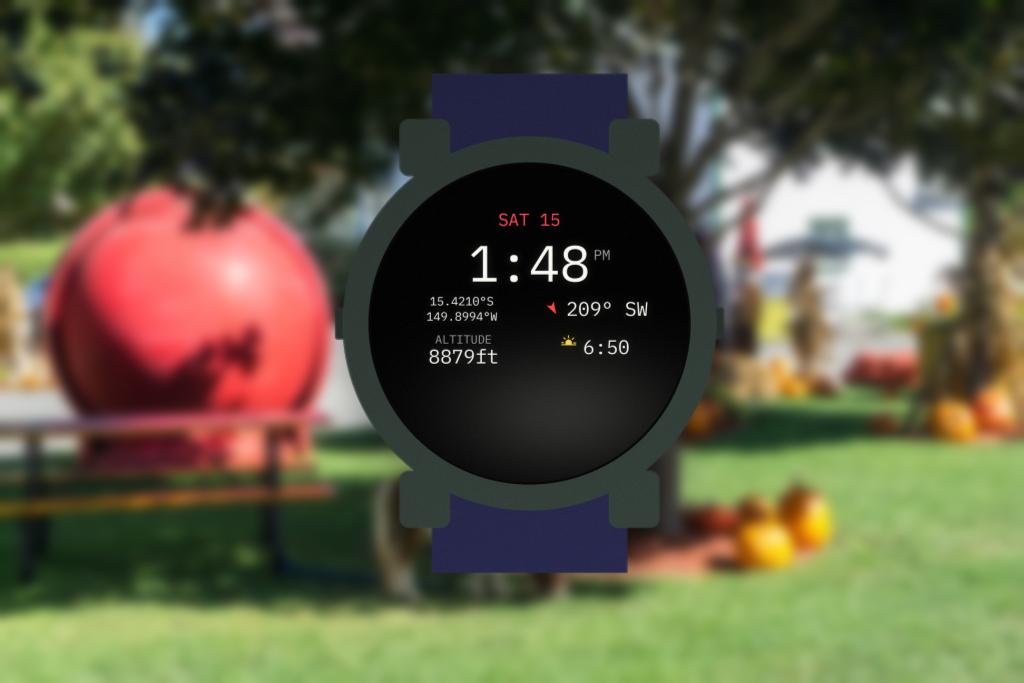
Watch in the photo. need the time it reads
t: 1:48
